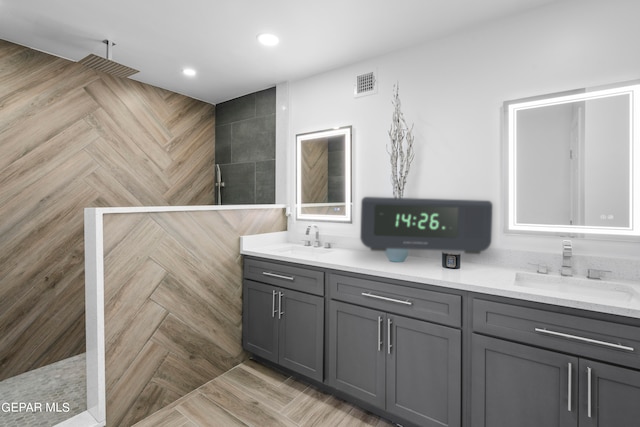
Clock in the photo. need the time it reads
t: 14:26
